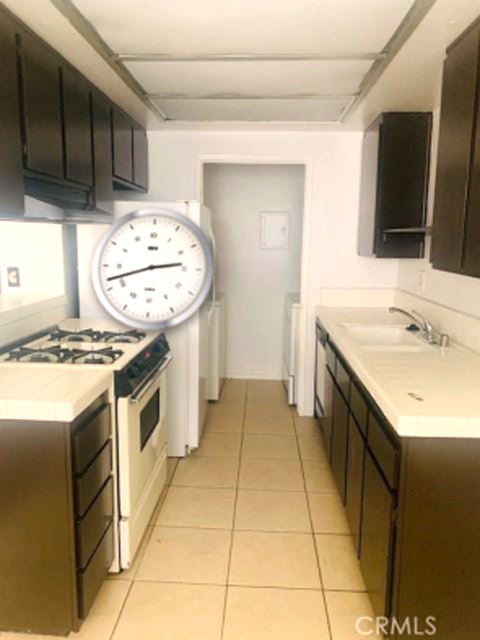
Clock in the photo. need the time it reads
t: 2:42
